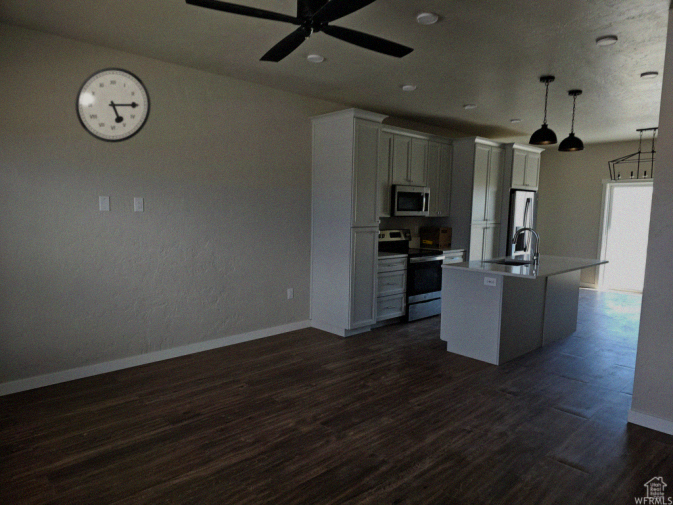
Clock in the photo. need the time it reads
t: 5:15
